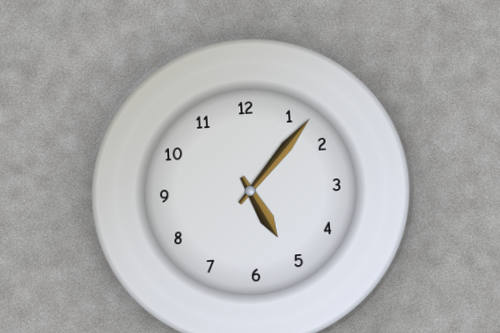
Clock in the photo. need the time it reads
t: 5:07
